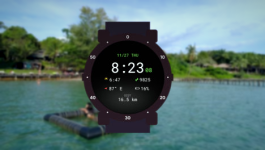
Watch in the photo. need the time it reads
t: 8:23
